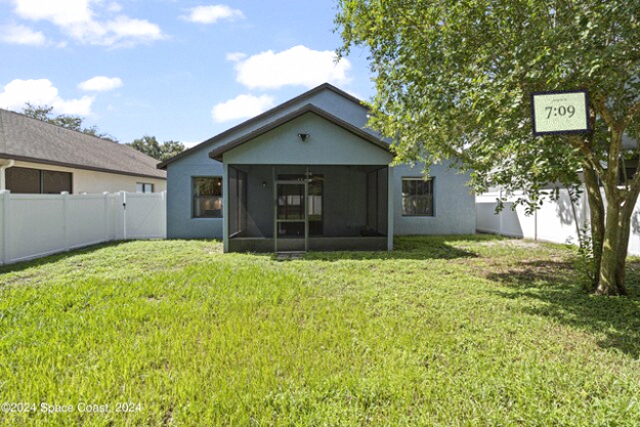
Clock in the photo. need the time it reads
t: 7:09
